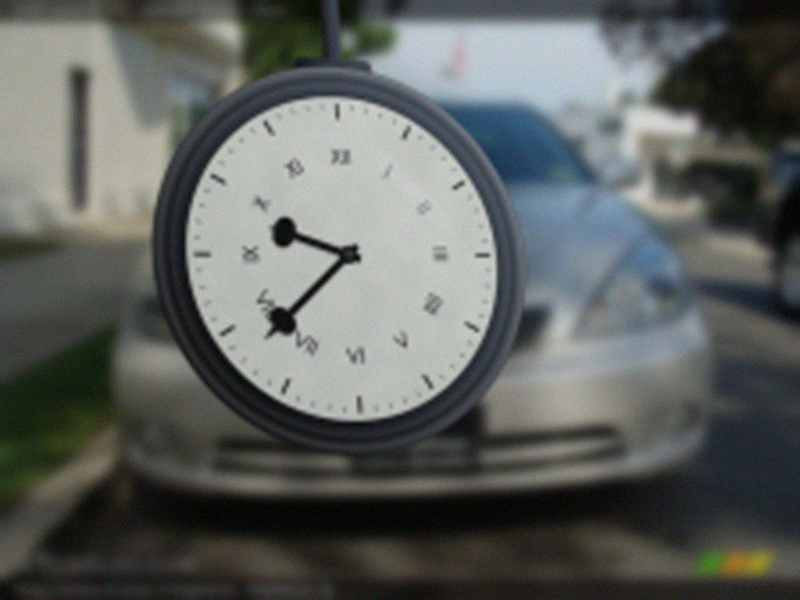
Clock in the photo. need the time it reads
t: 9:38
